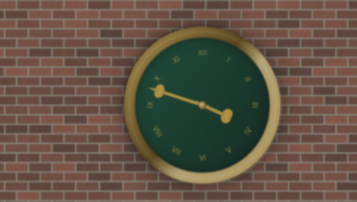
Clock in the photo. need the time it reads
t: 3:48
